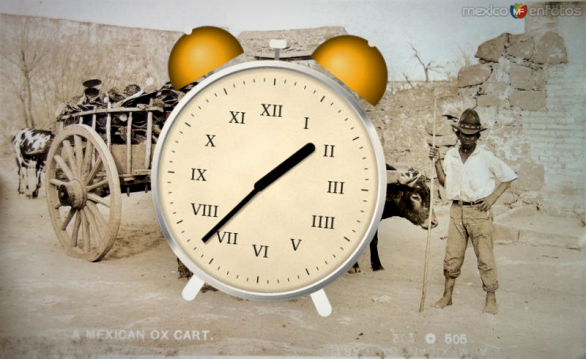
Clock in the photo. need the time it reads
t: 1:37
